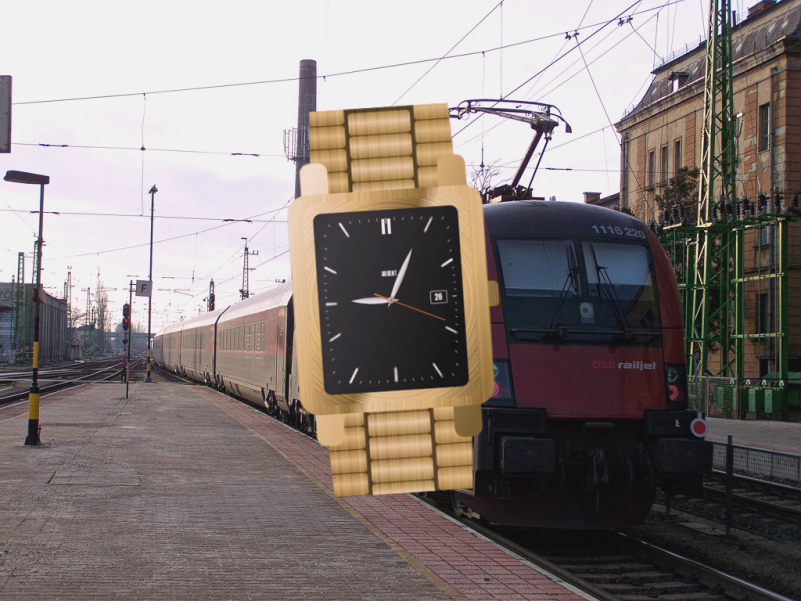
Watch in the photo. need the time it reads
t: 9:04:19
